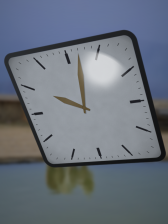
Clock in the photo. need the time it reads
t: 10:02
